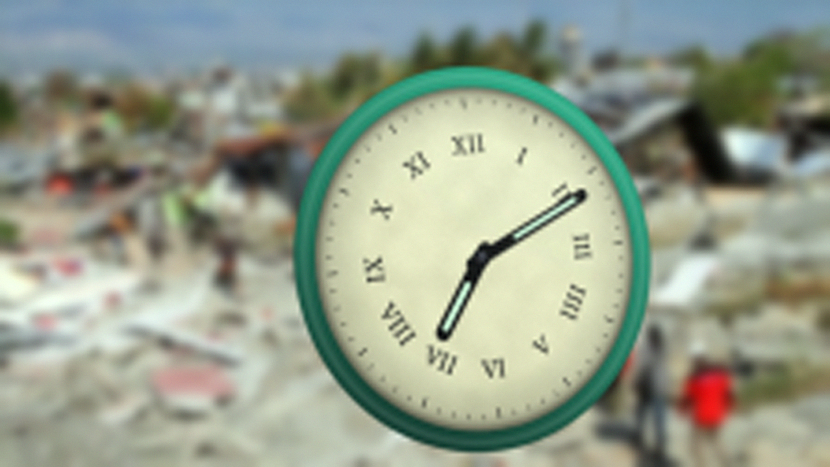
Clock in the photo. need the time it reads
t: 7:11
